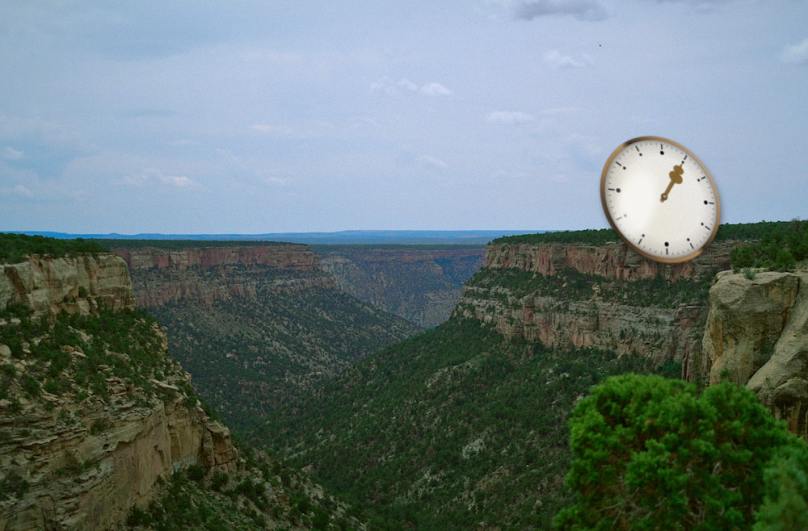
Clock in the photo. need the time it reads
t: 1:05
